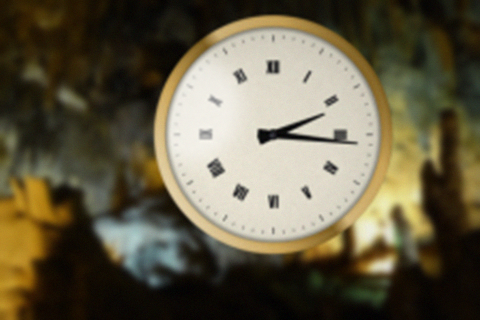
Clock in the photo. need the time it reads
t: 2:16
